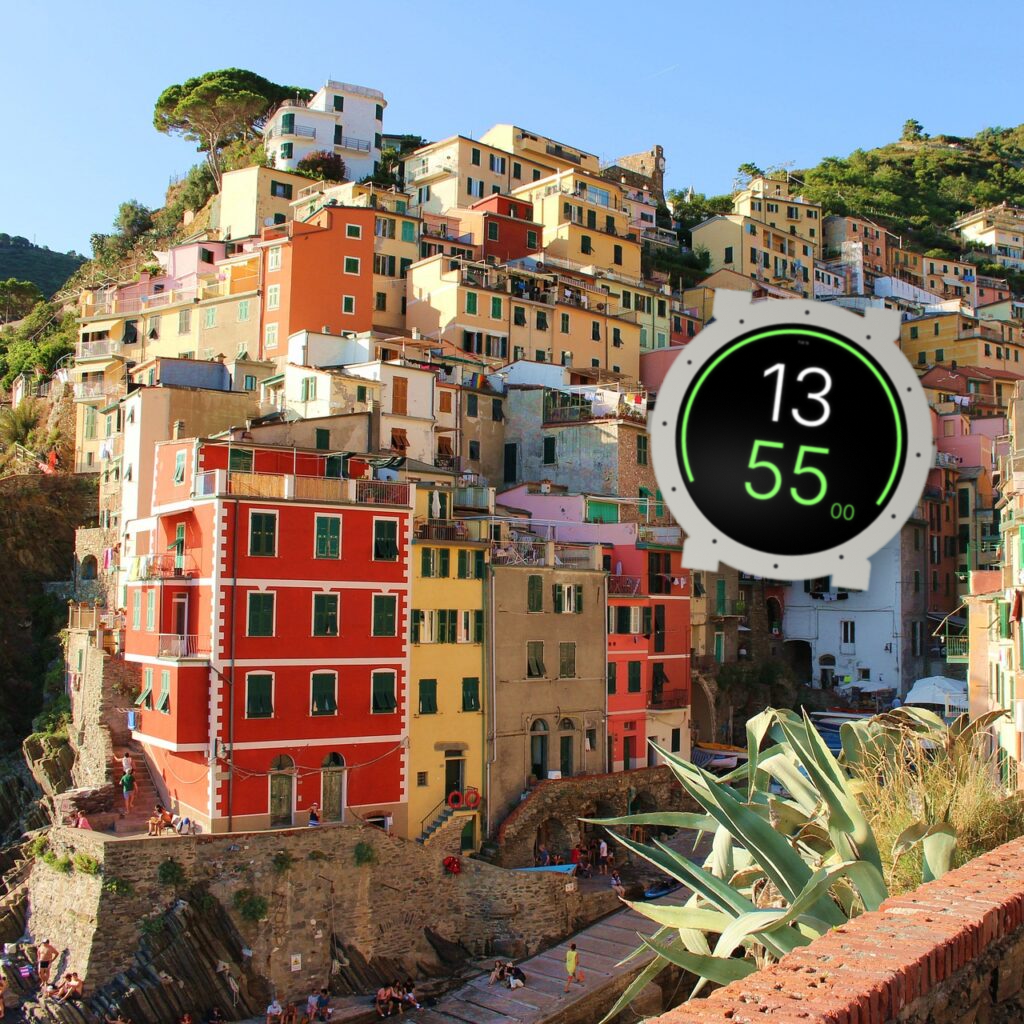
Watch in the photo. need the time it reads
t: 13:55:00
